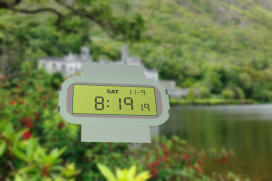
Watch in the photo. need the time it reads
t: 8:19:19
